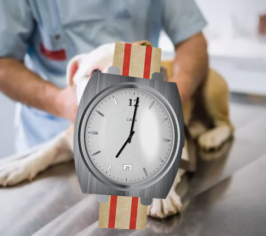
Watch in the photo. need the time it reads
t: 7:01
